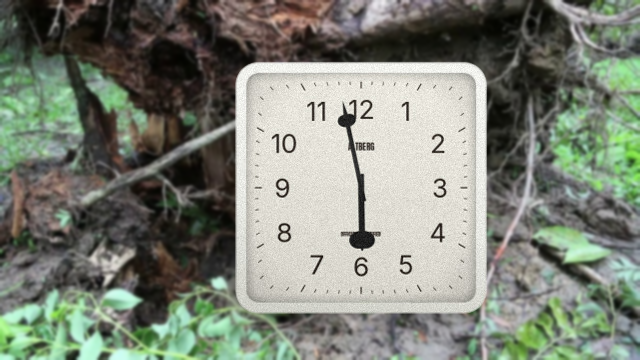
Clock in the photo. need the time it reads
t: 5:58
